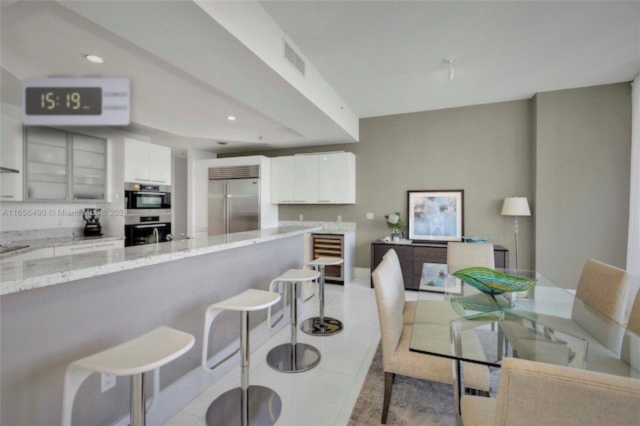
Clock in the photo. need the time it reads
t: 15:19
